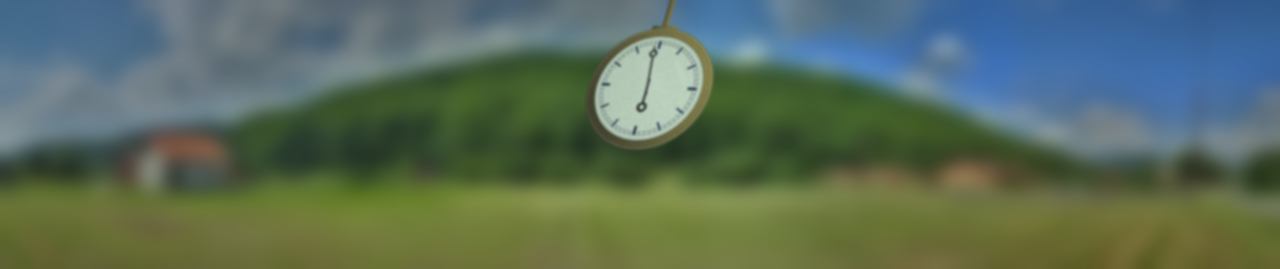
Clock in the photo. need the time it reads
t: 5:59
